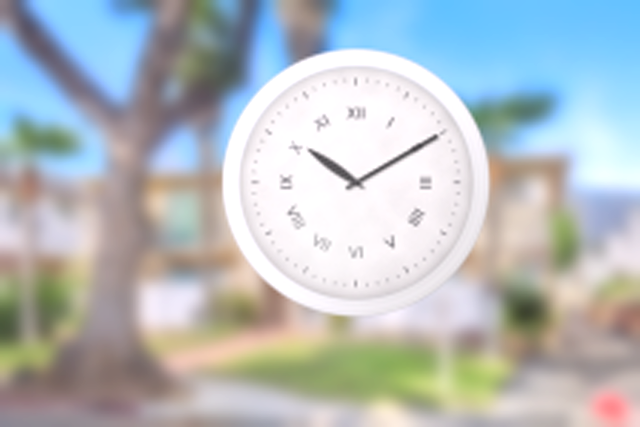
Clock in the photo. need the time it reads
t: 10:10
